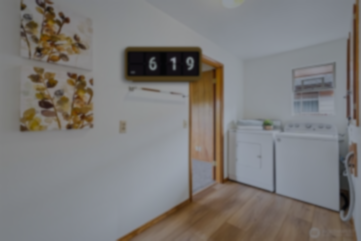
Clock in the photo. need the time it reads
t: 6:19
